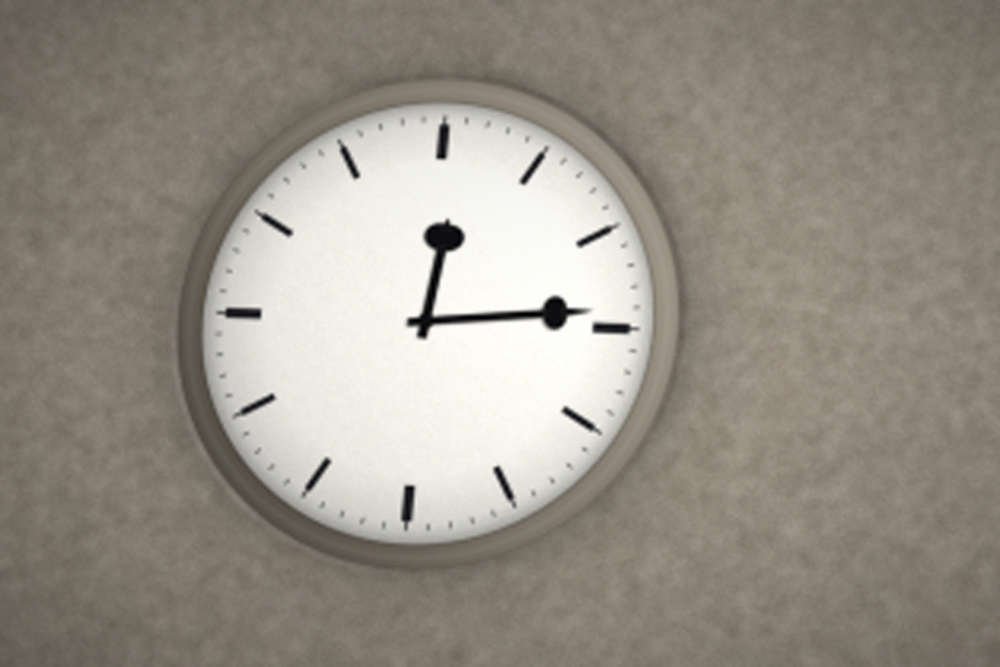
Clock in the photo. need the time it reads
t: 12:14
